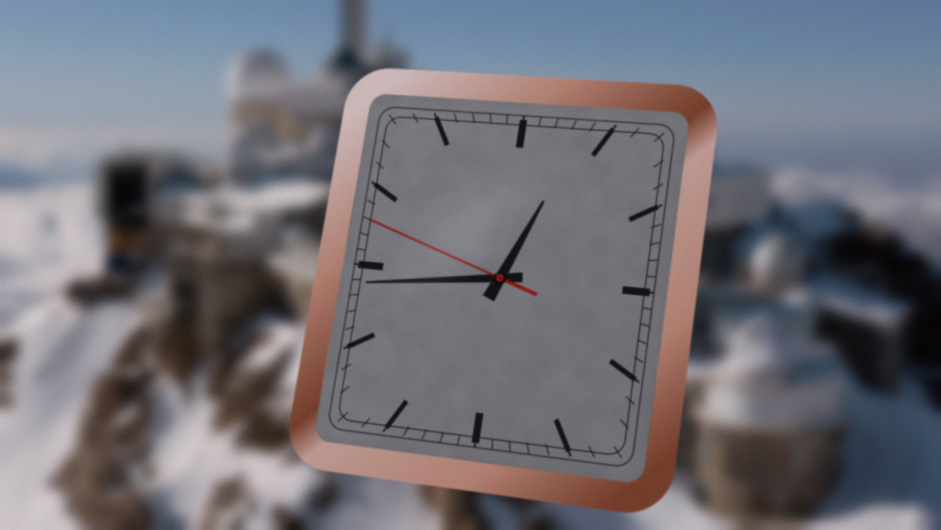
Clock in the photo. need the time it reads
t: 12:43:48
